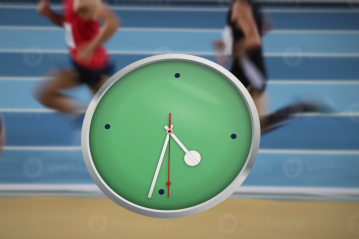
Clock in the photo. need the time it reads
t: 4:31:29
